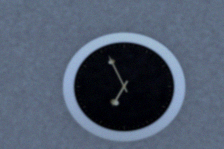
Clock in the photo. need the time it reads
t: 6:56
